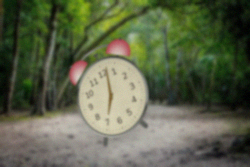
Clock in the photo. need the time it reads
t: 7:02
